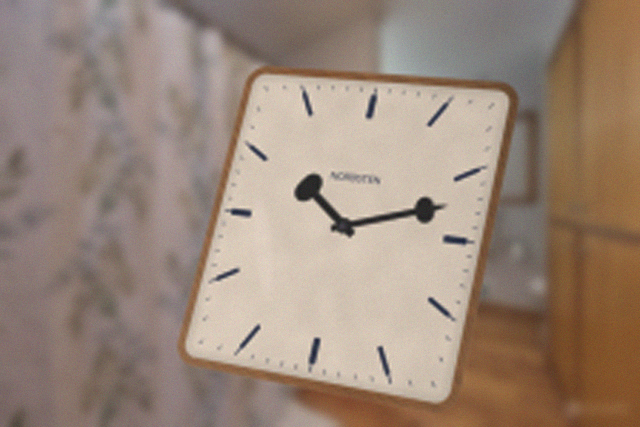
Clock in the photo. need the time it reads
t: 10:12
